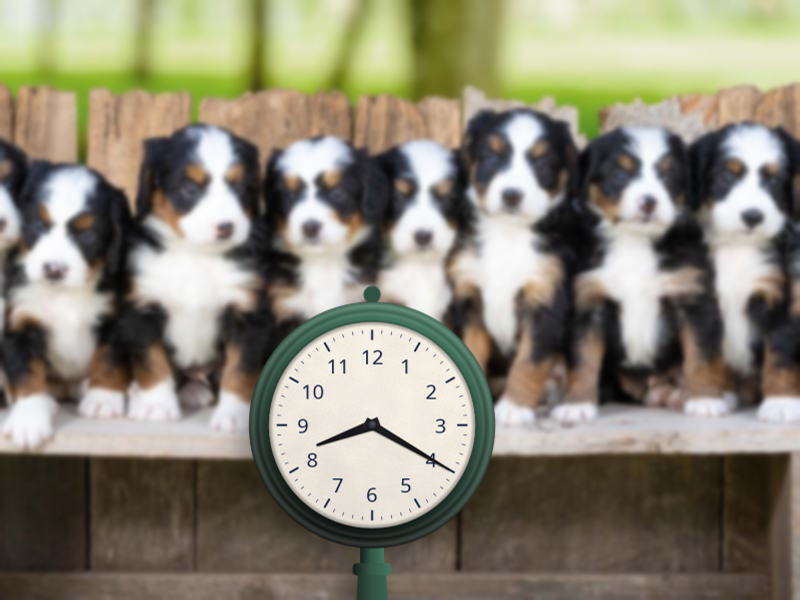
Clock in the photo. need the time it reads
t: 8:20
